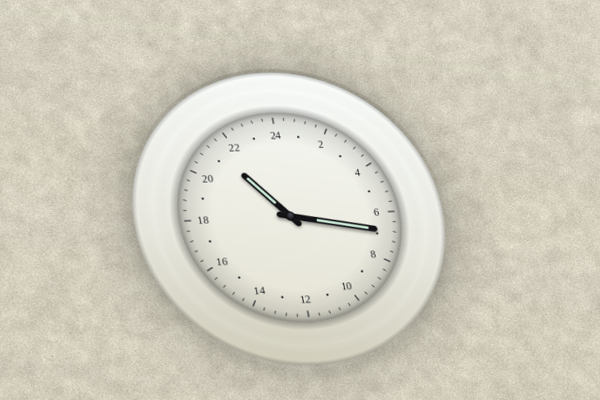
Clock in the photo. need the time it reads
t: 21:17
